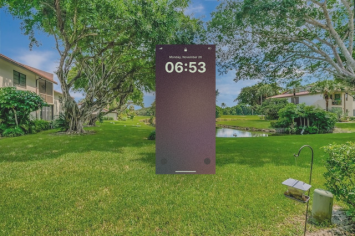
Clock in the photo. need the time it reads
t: 6:53
